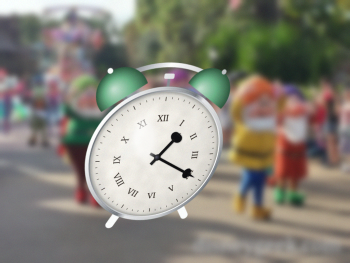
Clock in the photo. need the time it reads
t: 1:20
